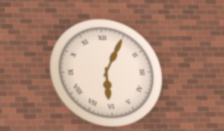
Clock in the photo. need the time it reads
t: 6:05
